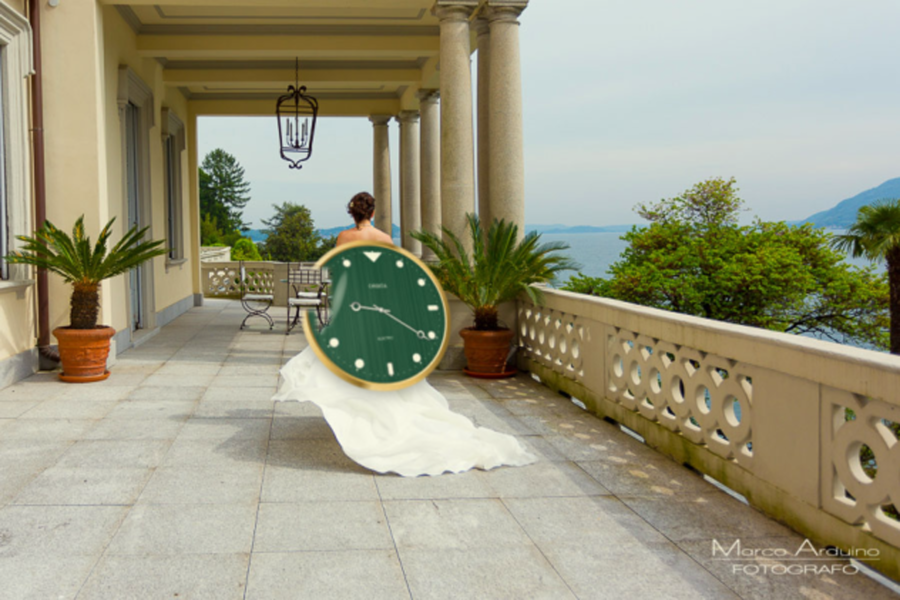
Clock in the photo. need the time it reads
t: 9:21
